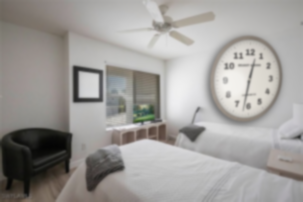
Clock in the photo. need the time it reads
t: 12:32
